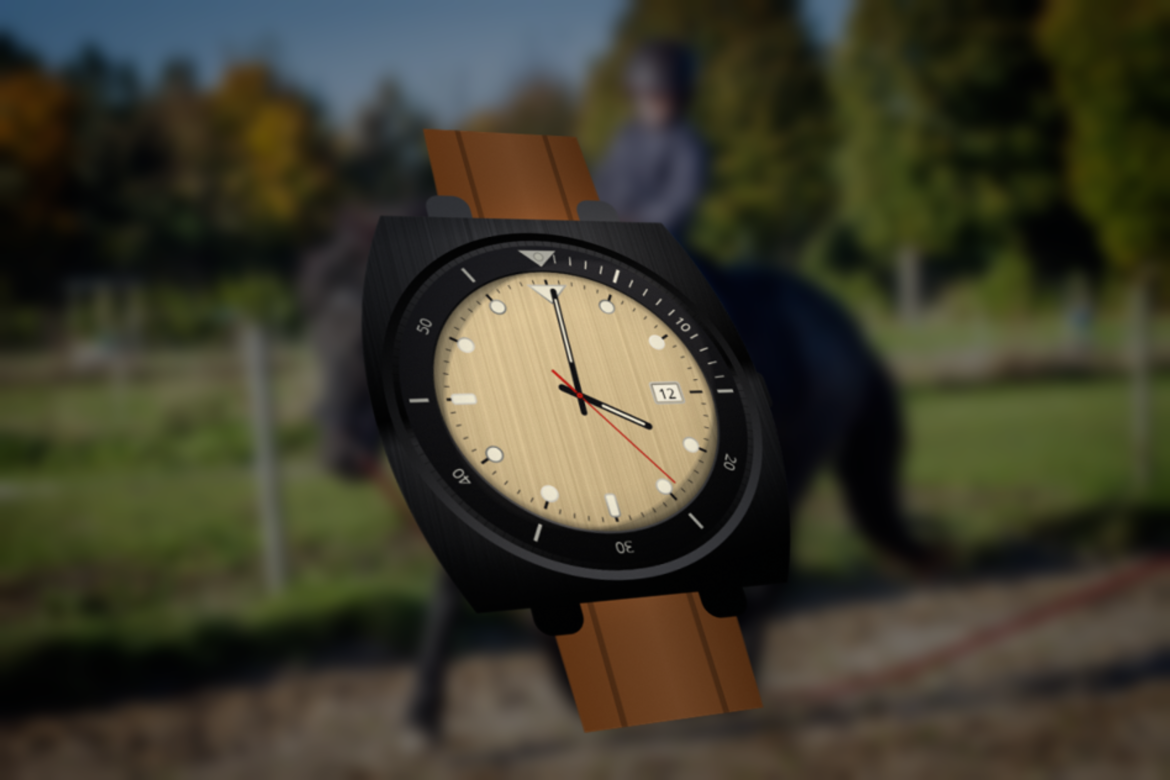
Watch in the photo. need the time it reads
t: 4:00:24
